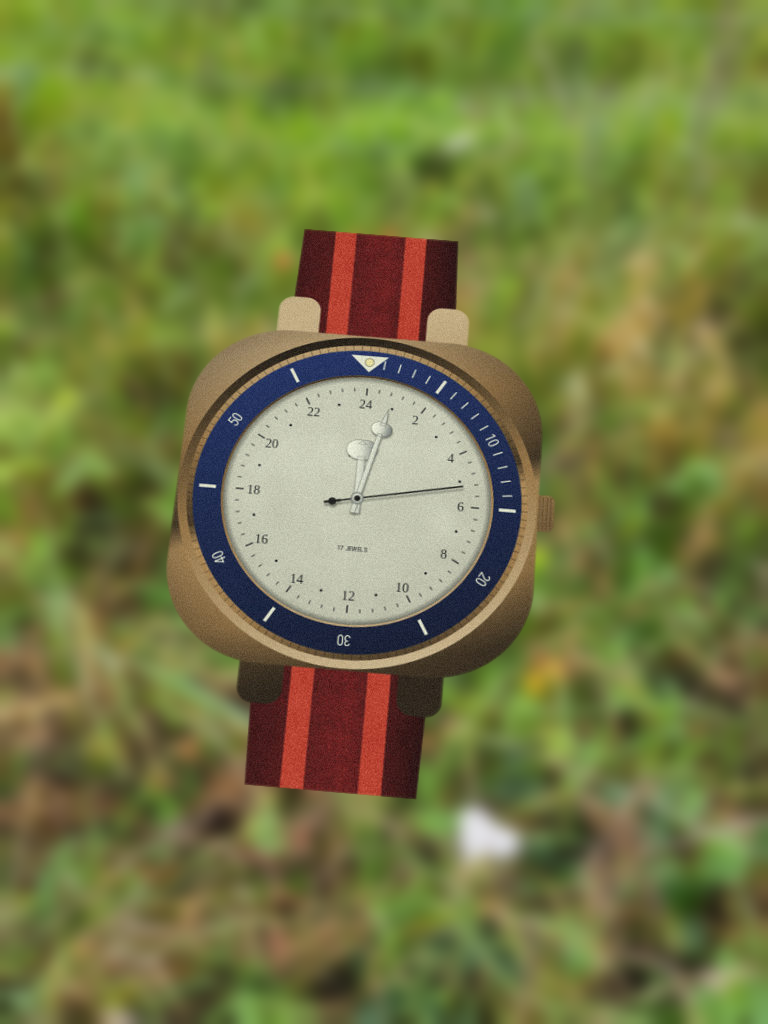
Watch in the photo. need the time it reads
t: 0:02:13
